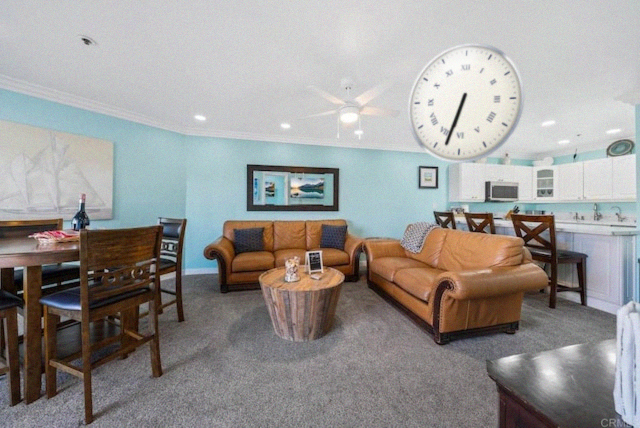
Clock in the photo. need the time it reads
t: 6:33
